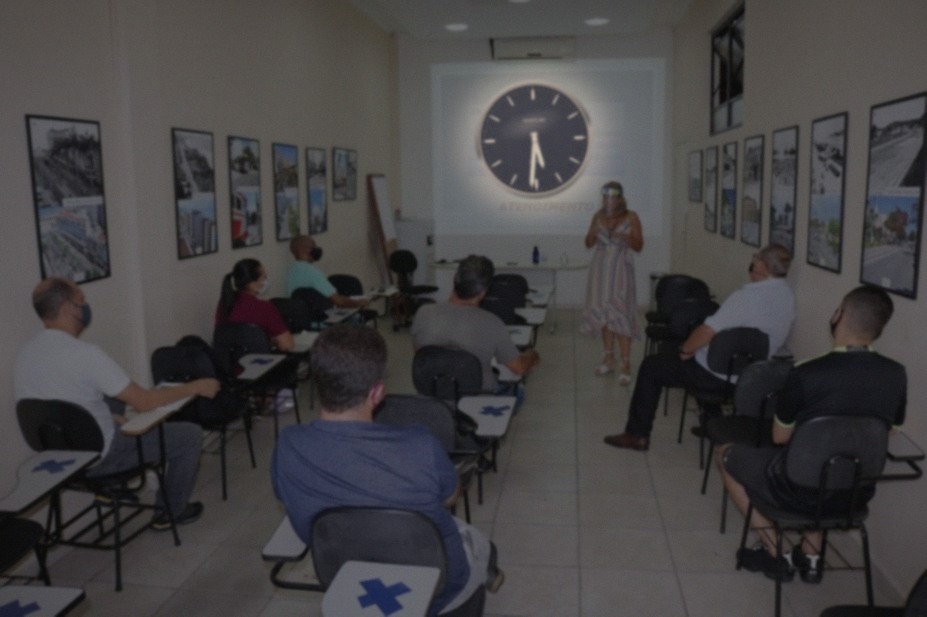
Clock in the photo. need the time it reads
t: 5:31
